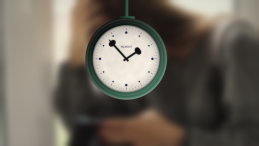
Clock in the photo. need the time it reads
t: 1:53
